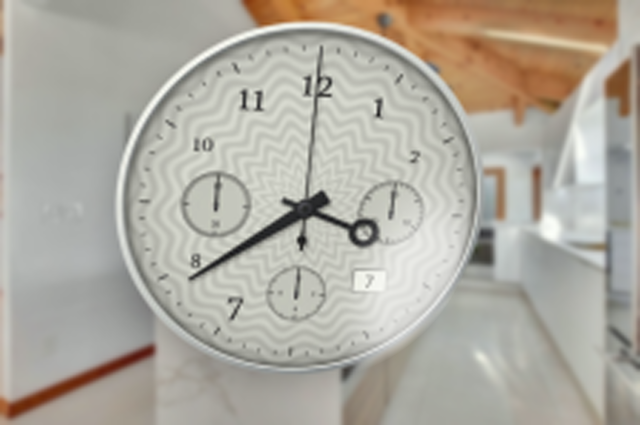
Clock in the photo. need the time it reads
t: 3:39
